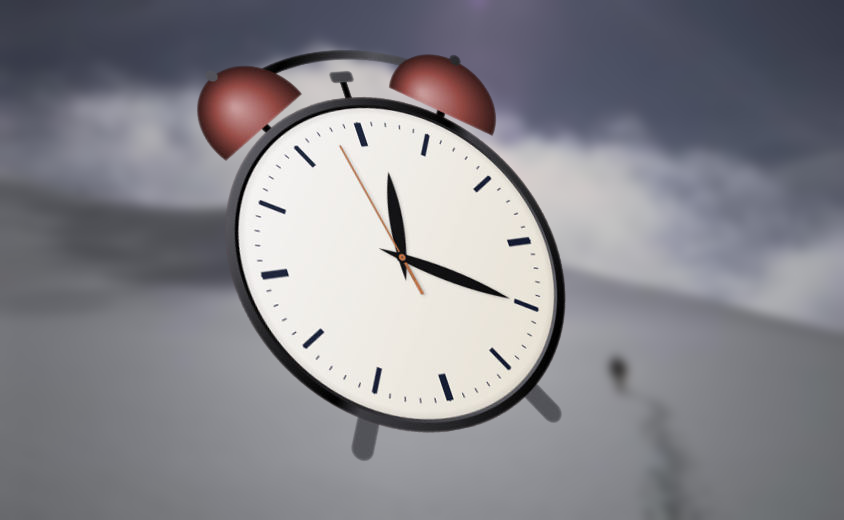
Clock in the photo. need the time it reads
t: 12:19:58
